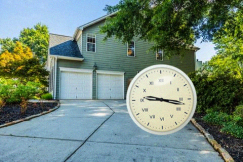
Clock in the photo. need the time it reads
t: 9:17
